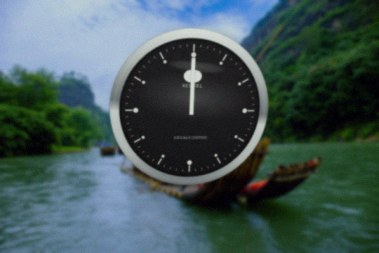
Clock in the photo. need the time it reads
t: 12:00
